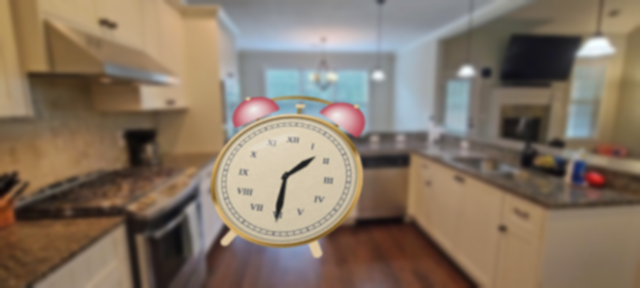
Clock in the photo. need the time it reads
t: 1:30
